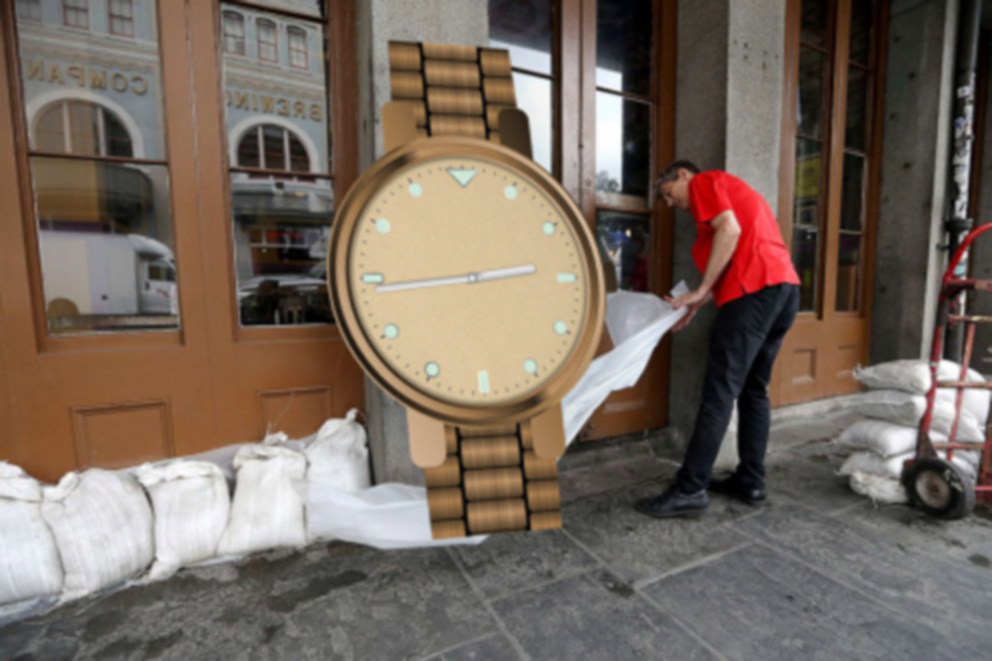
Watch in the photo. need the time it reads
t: 2:44
